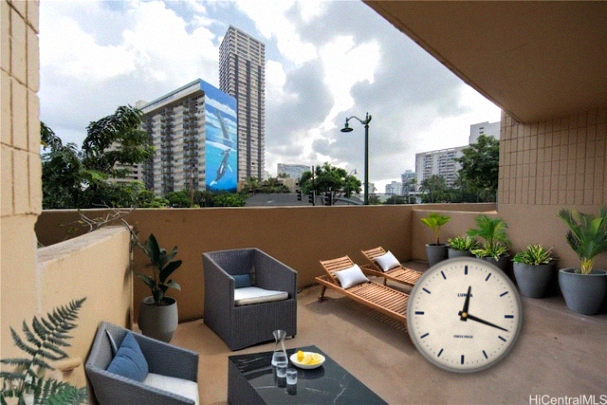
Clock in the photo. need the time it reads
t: 12:18
